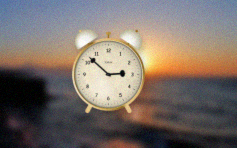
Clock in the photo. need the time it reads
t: 2:52
